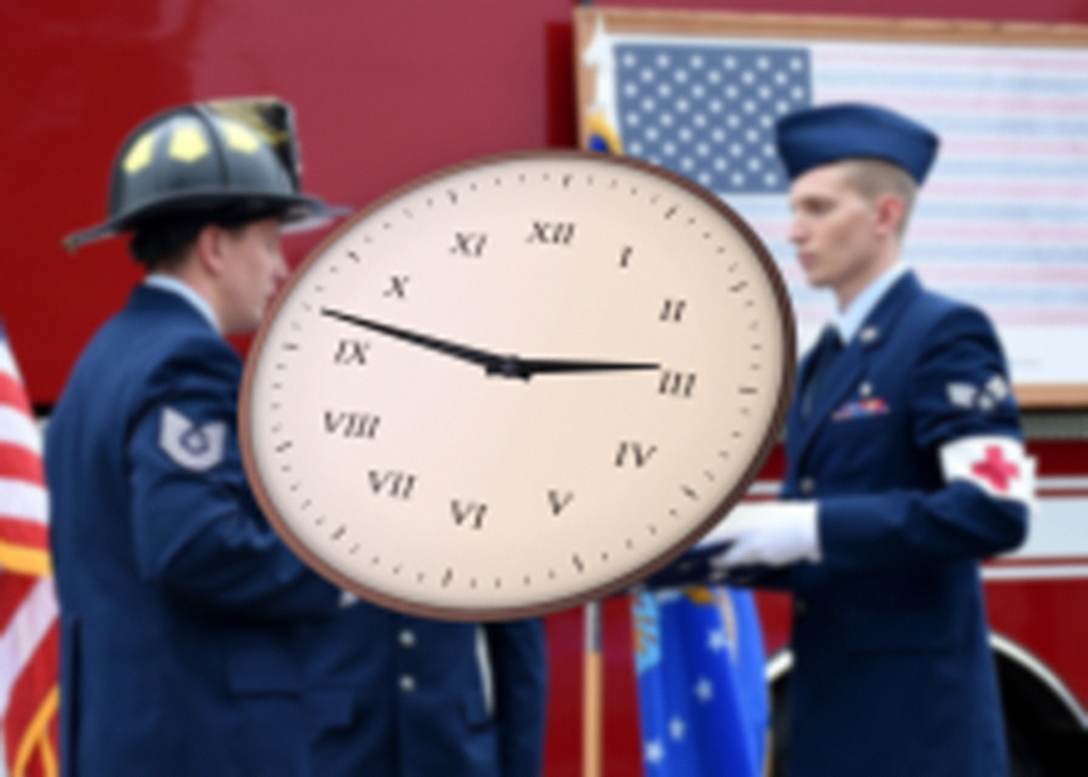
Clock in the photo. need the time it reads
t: 2:47
